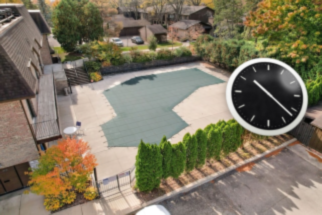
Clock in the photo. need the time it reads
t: 10:22
